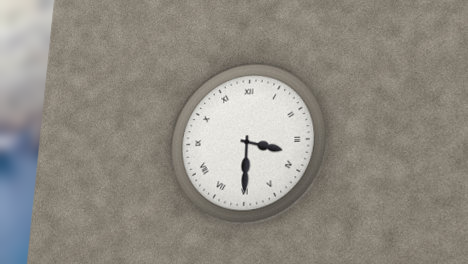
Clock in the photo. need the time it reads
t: 3:30
